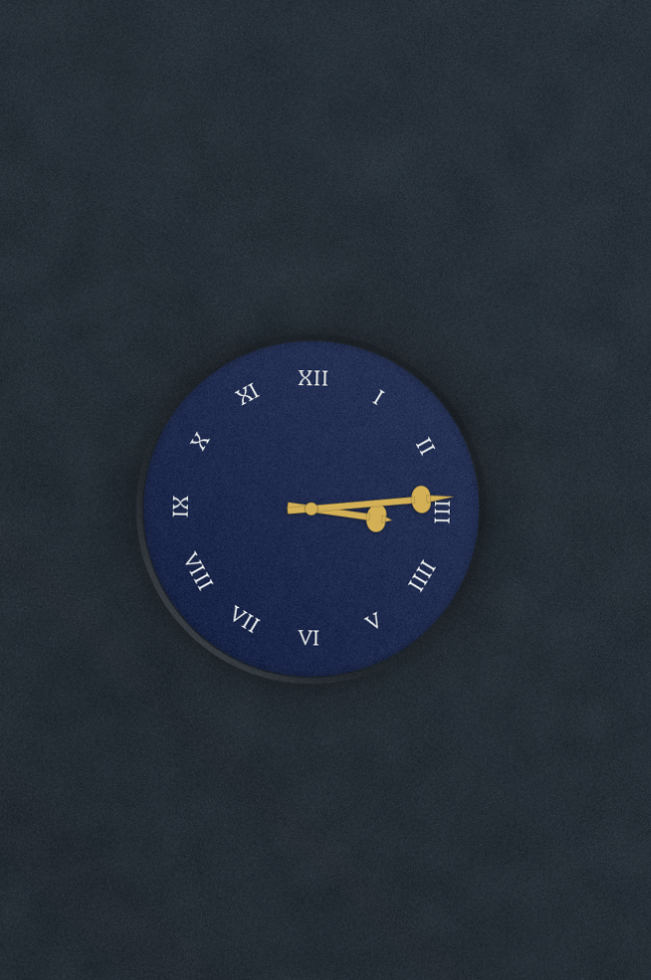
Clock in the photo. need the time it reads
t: 3:14
